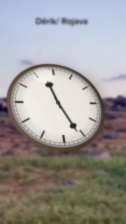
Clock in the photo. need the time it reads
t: 11:26
